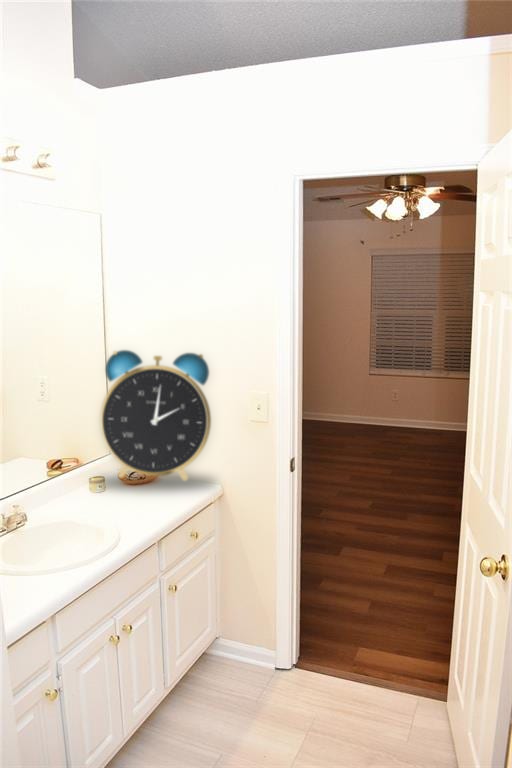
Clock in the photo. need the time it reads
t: 2:01
